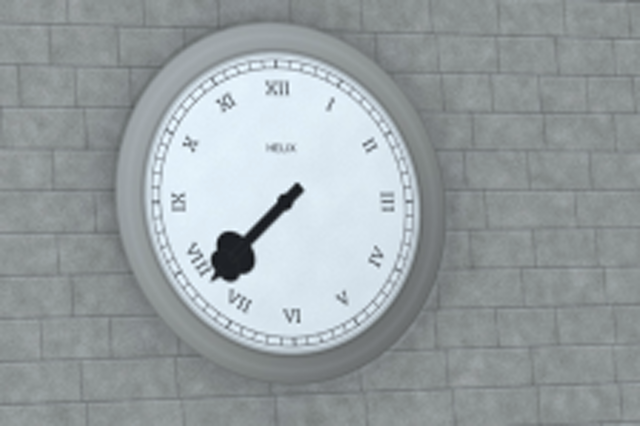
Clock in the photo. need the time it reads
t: 7:38
